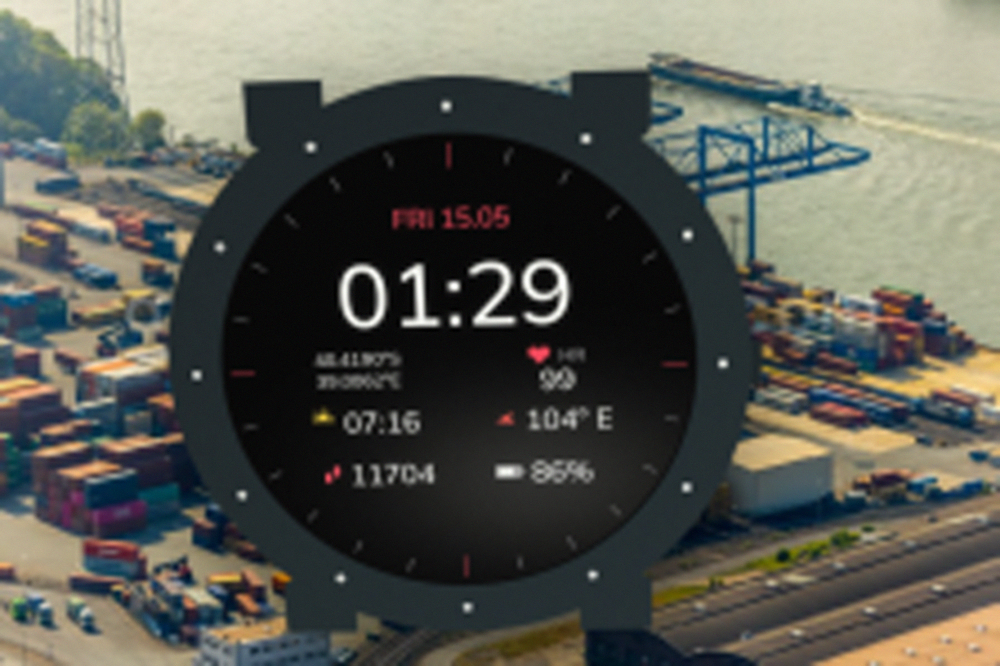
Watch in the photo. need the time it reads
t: 1:29
